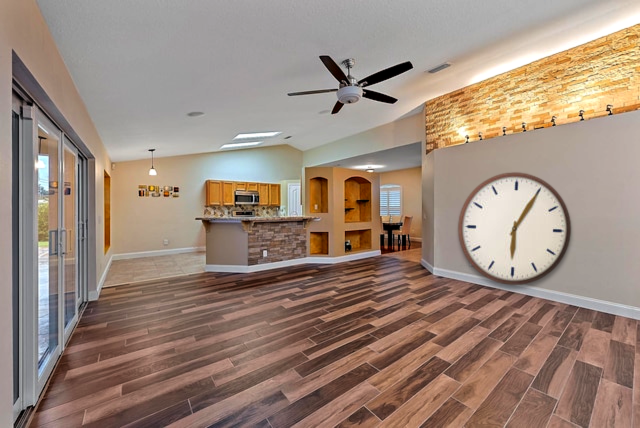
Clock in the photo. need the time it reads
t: 6:05
